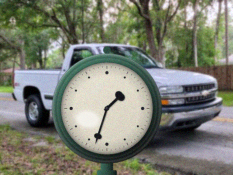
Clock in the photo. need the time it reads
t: 1:33
